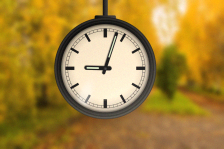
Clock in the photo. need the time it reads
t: 9:03
